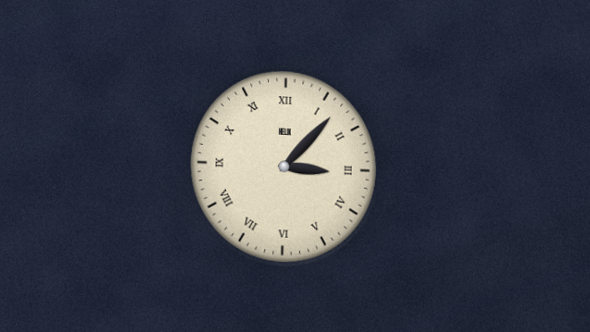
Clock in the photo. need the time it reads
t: 3:07
